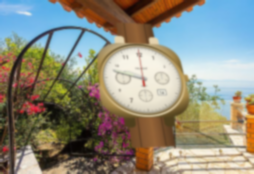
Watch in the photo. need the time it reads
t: 9:48
